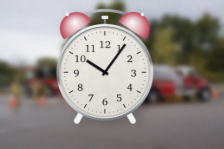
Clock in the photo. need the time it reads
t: 10:06
